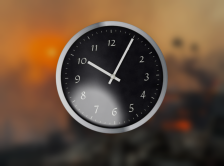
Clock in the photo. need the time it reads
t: 10:05
